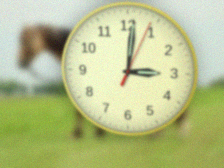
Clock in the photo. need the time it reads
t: 3:01:04
